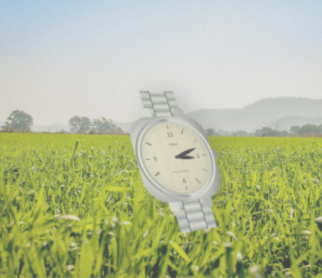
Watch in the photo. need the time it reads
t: 3:12
